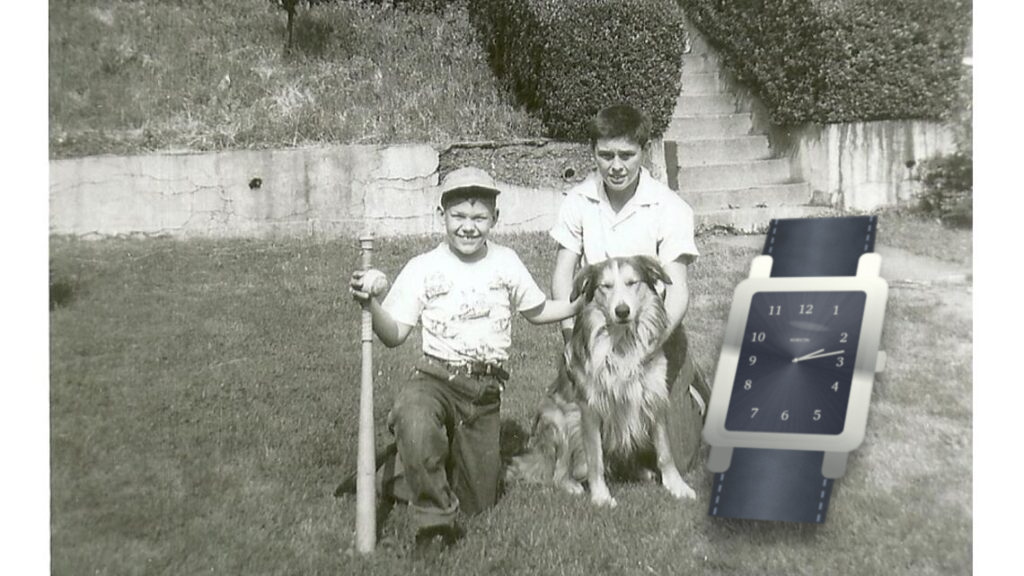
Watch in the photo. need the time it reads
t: 2:13
